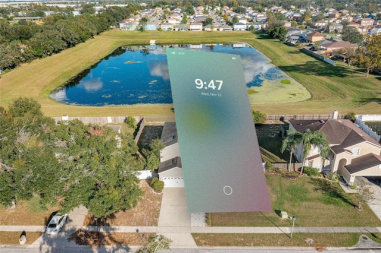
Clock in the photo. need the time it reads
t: 9:47
